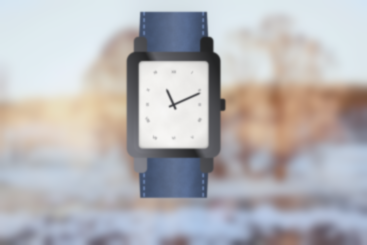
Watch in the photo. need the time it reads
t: 11:11
